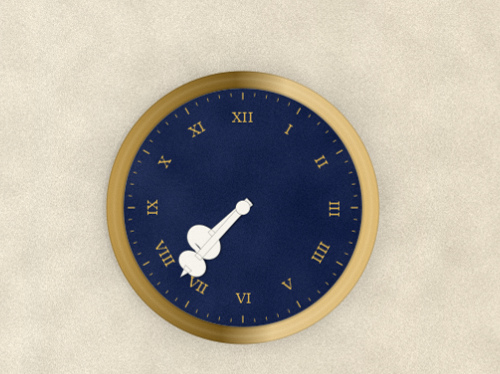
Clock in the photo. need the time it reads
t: 7:37
